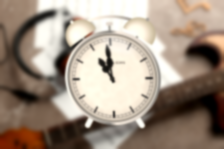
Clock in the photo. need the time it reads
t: 10:59
